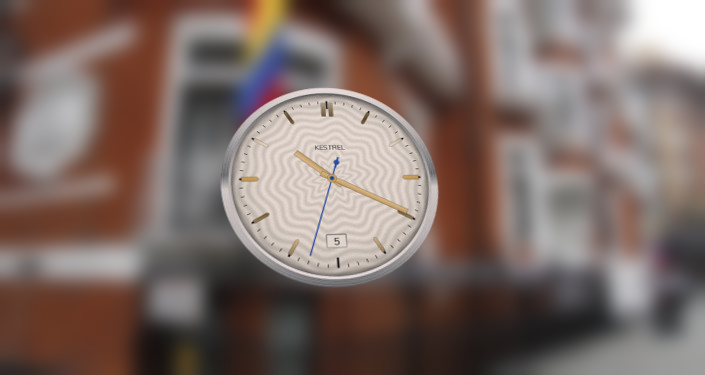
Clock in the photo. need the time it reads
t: 10:19:33
